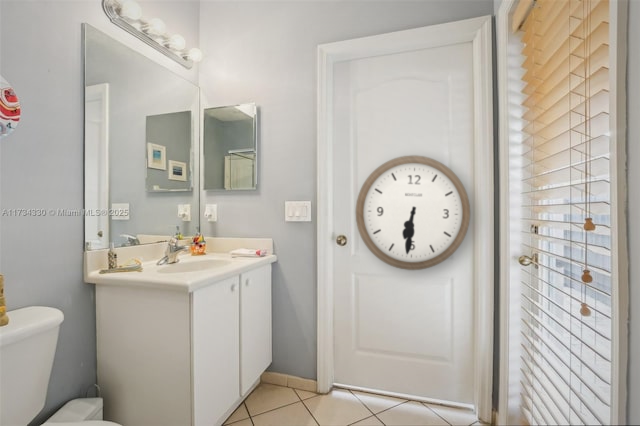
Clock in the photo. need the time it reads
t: 6:31
